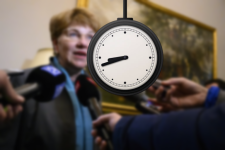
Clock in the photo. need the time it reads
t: 8:42
